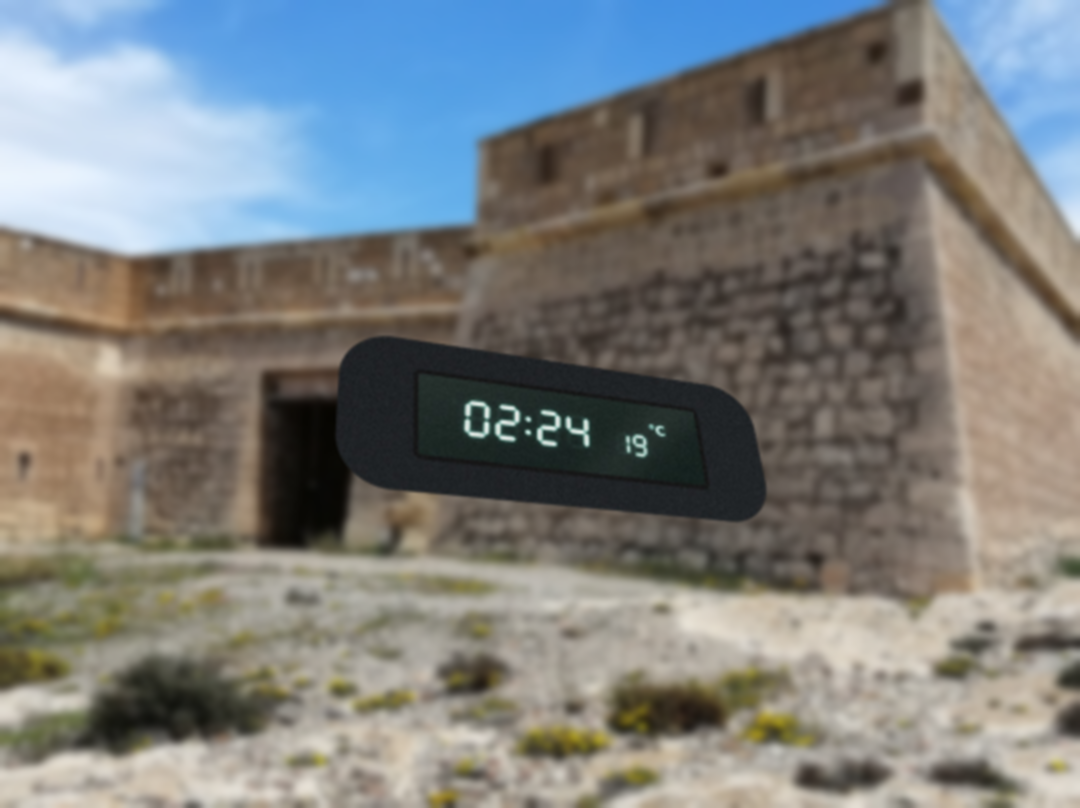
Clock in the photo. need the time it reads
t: 2:24
